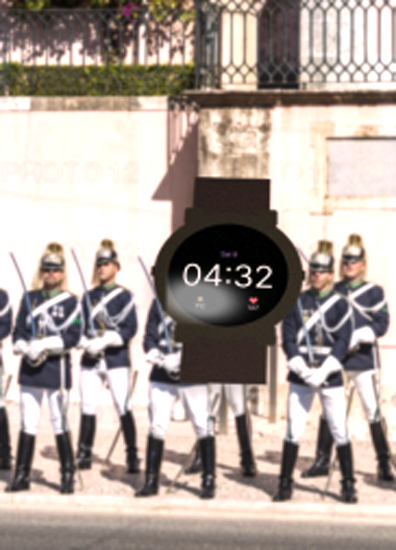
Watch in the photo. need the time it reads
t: 4:32
